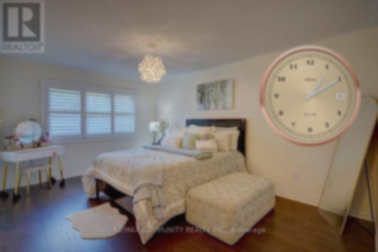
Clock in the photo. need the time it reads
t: 1:10
